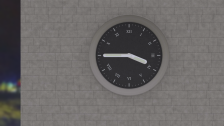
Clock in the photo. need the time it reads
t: 3:45
